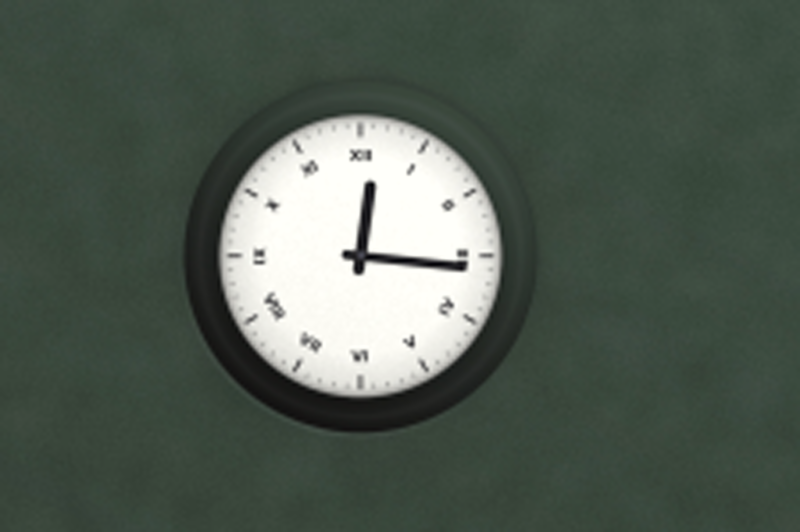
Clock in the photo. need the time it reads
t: 12:16
